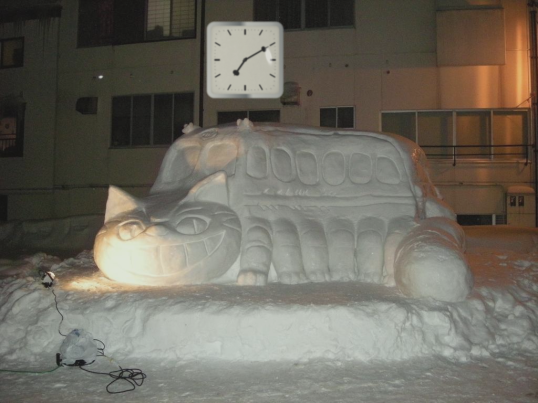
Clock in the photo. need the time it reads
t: 7:10
